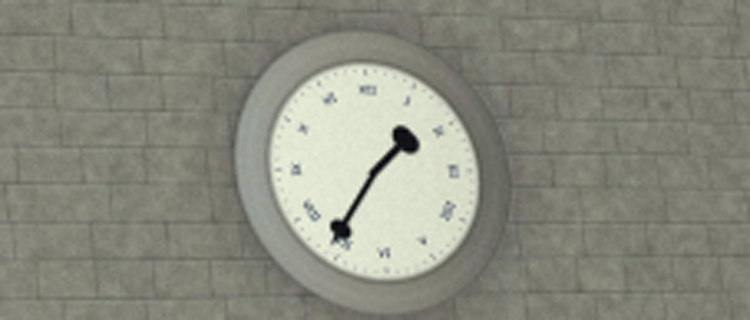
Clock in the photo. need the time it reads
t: 1:36
